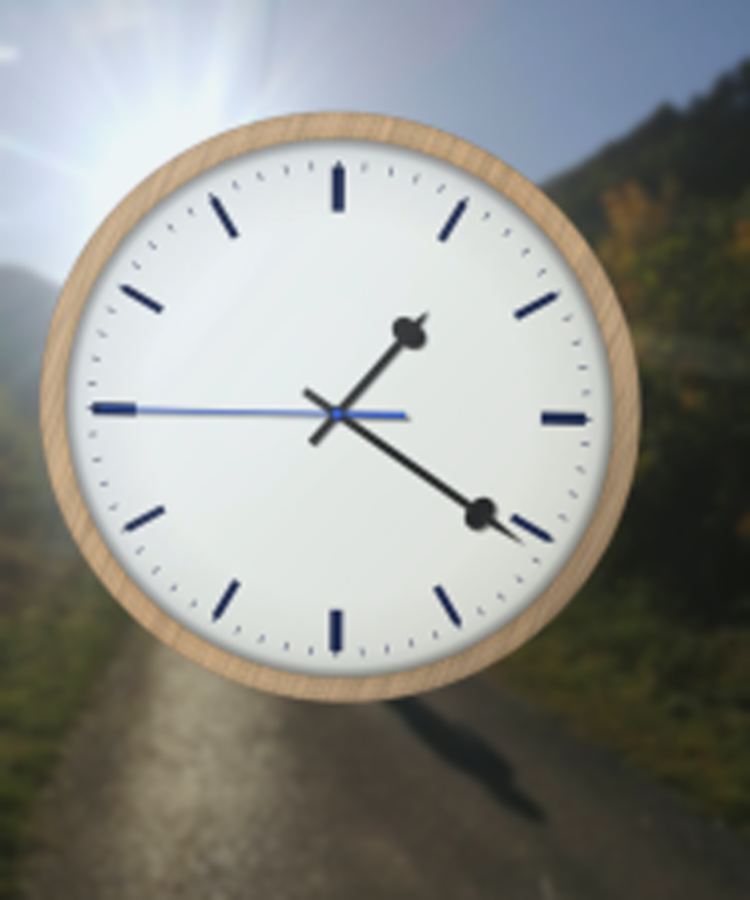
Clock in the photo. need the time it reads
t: 1:20:45
